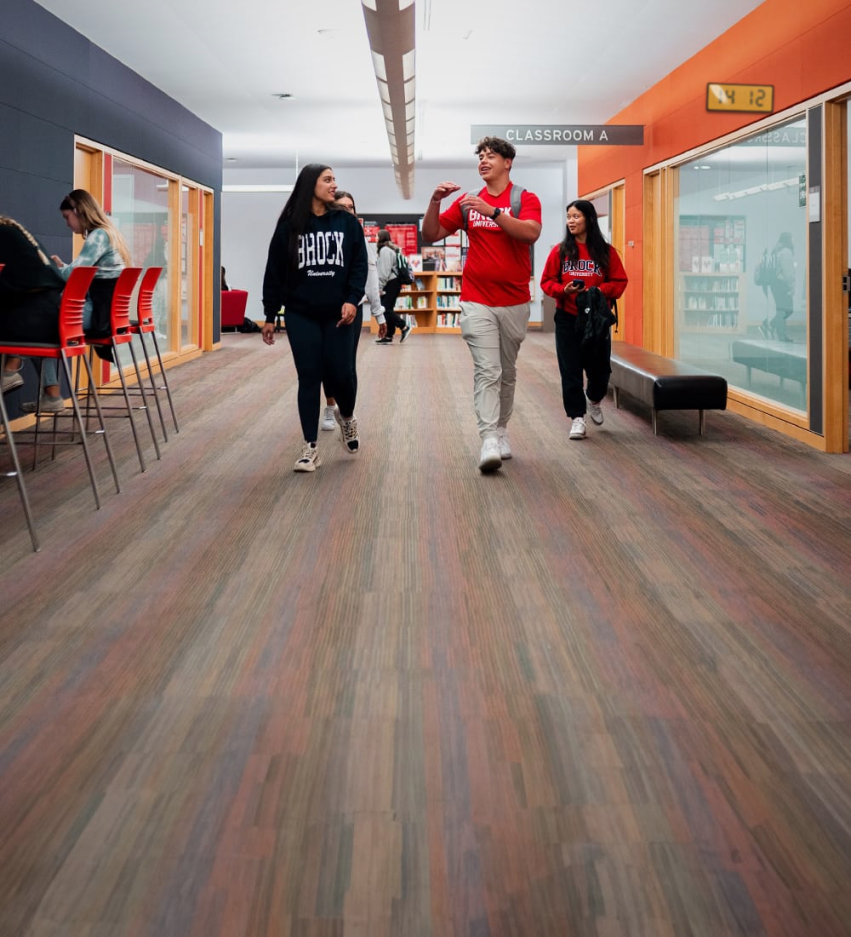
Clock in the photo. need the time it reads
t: 14:12
